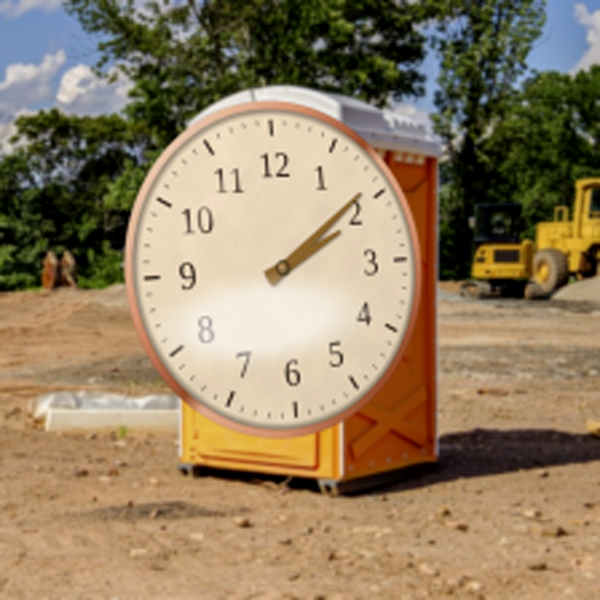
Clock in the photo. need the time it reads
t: 2:09
